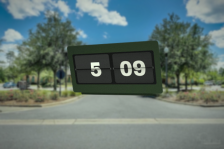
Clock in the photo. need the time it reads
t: 5:09
